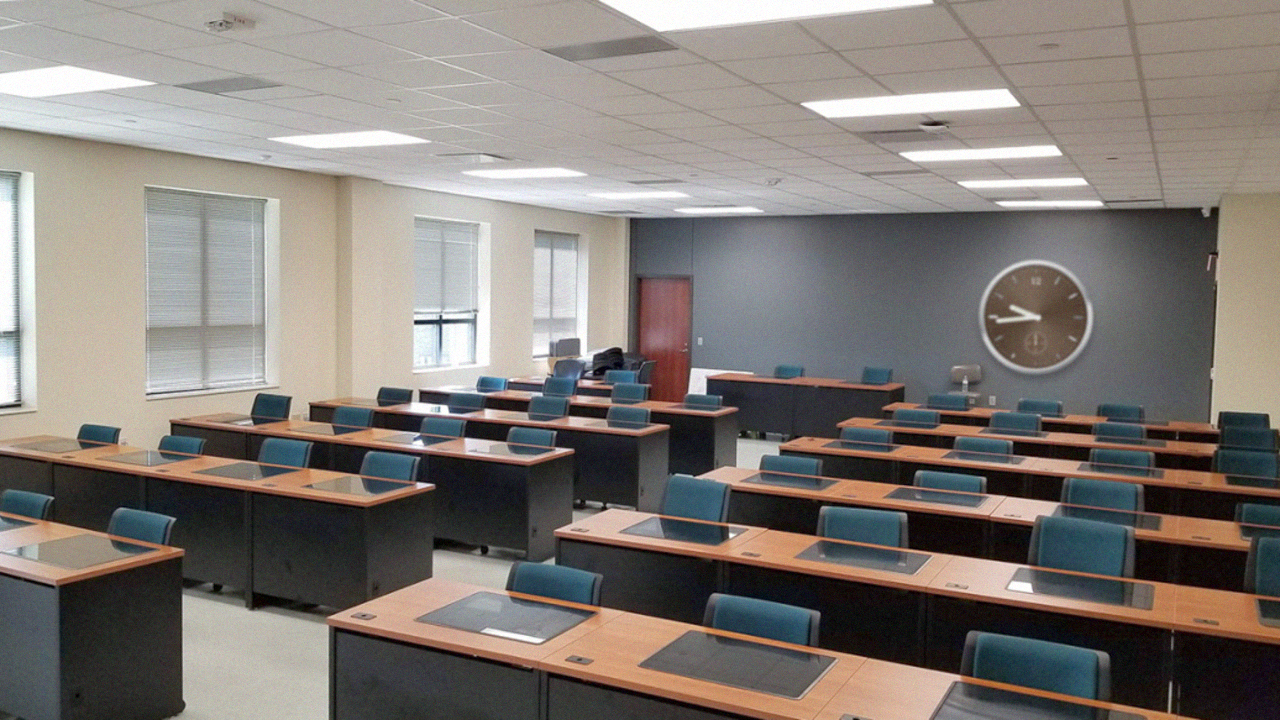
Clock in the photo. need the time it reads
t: 9:44
